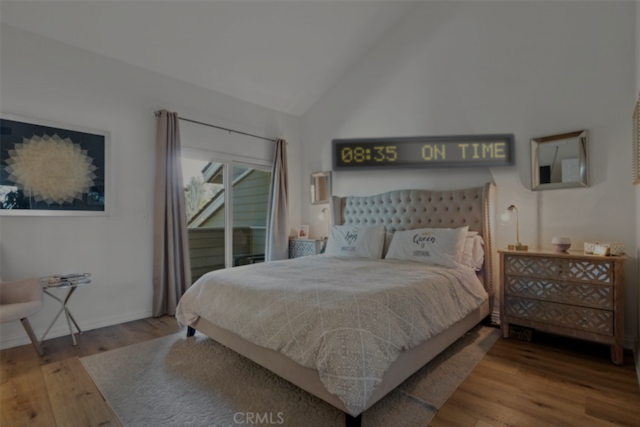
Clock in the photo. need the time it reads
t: 8:35
